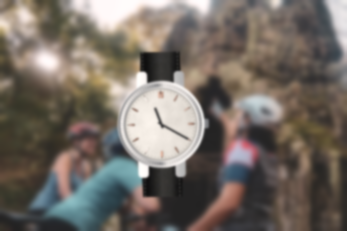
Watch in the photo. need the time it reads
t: 11:20
